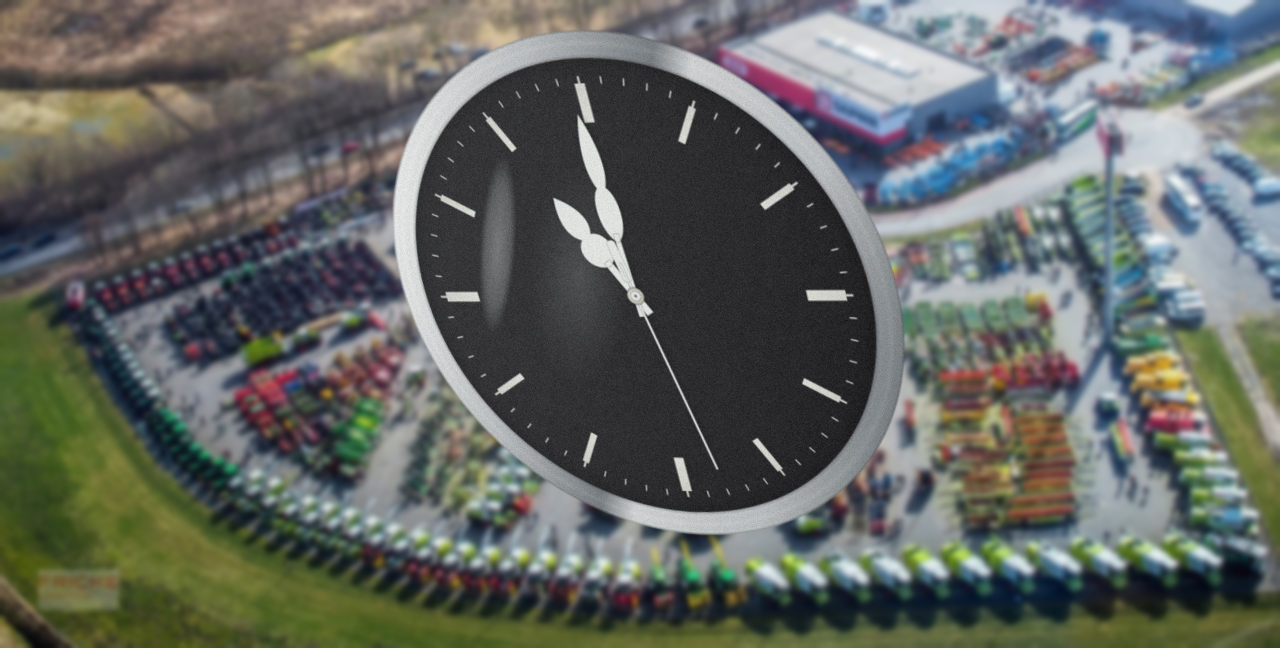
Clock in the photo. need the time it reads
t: 10:59:28
